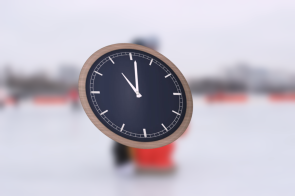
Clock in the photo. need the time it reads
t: 11:01
